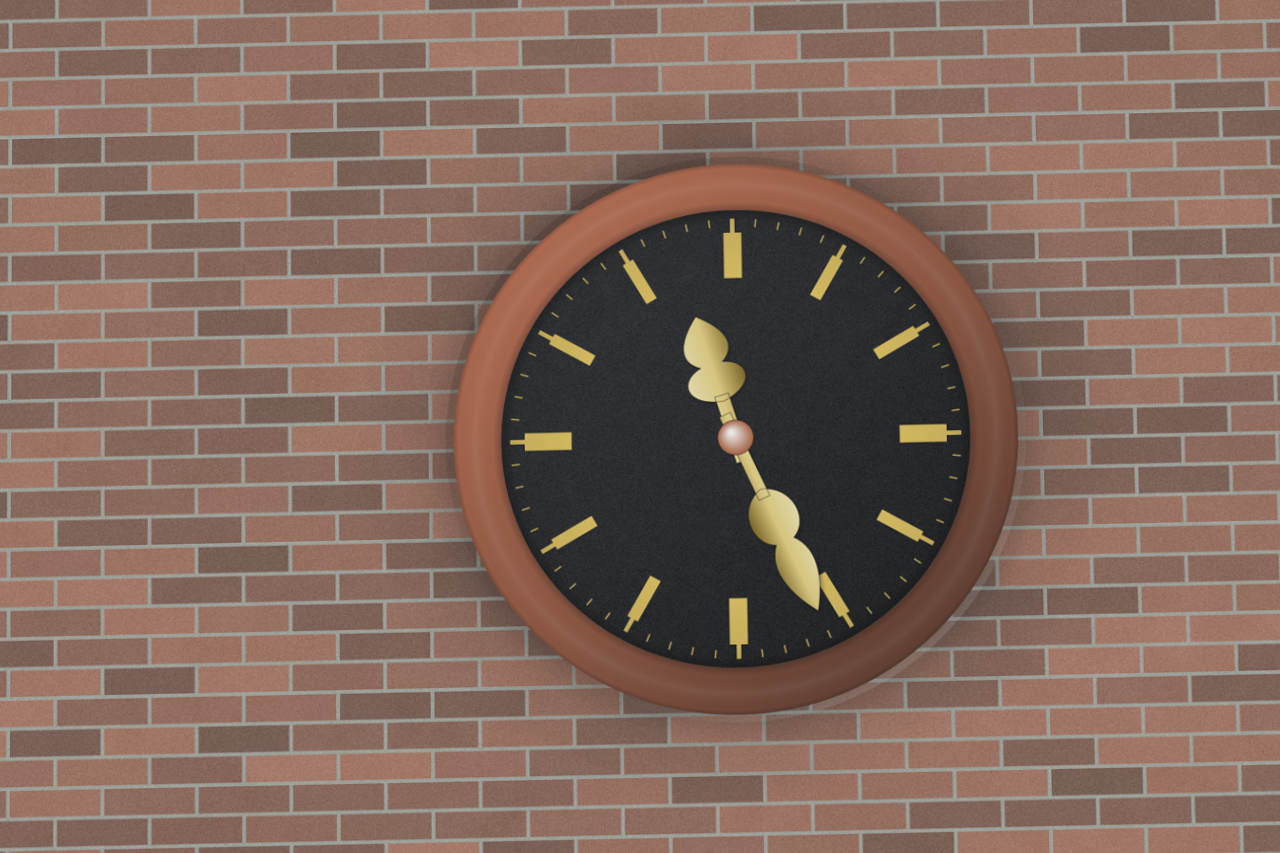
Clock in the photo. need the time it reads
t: 11:26
